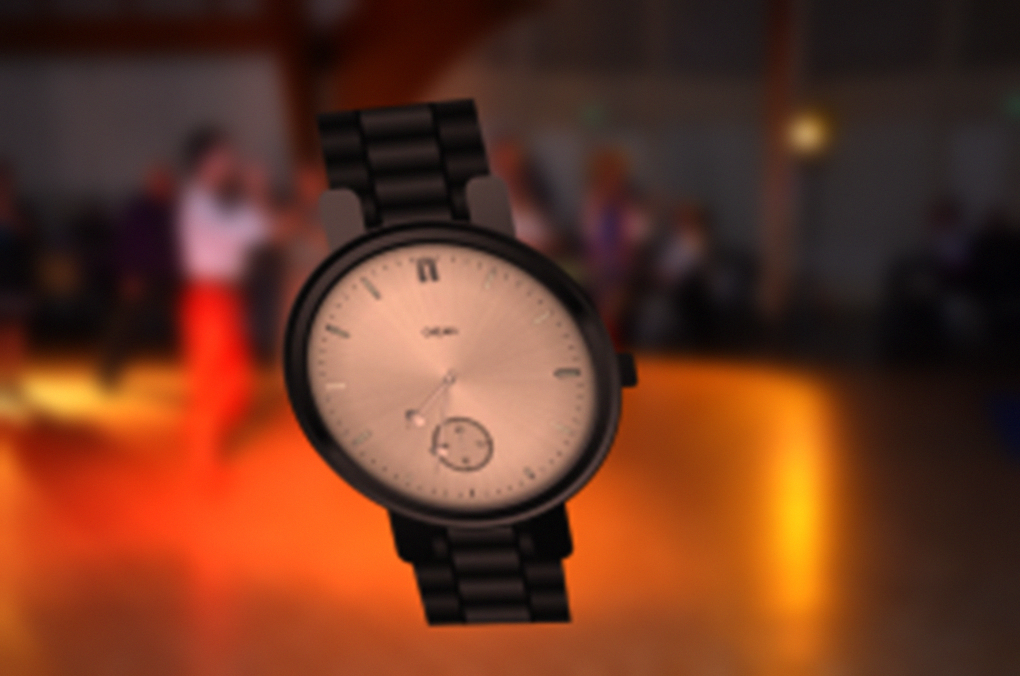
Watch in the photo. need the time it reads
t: 7:33
